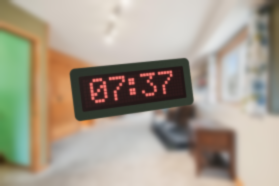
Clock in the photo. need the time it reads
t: 7:37
